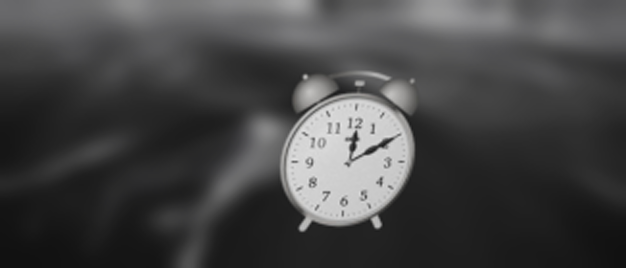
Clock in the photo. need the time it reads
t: 12:10
